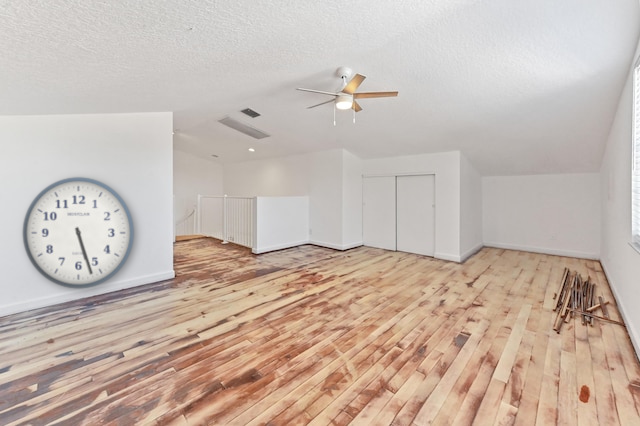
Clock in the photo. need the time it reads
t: 5:27
